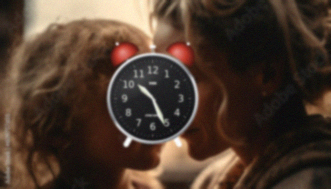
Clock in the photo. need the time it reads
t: 10:26
